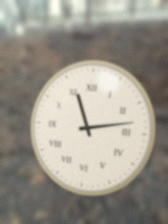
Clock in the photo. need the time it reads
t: 11:13
